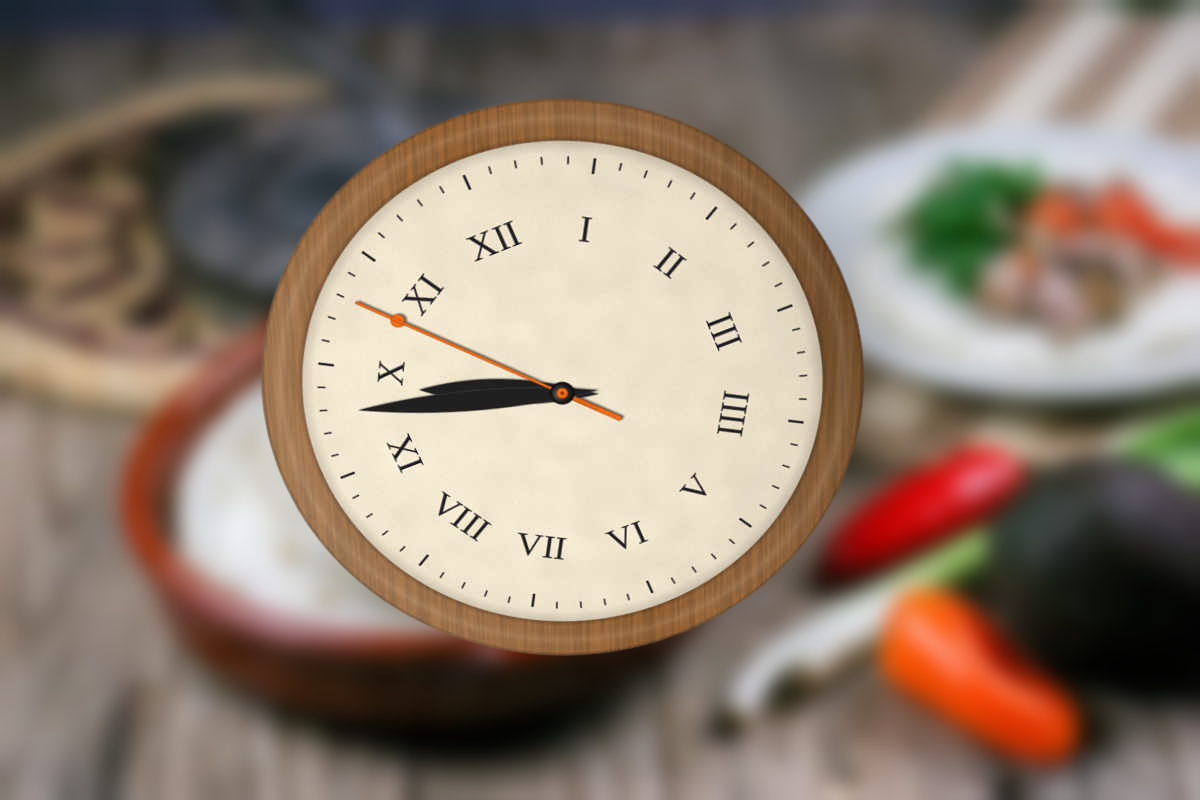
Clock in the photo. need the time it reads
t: 9:47:53
